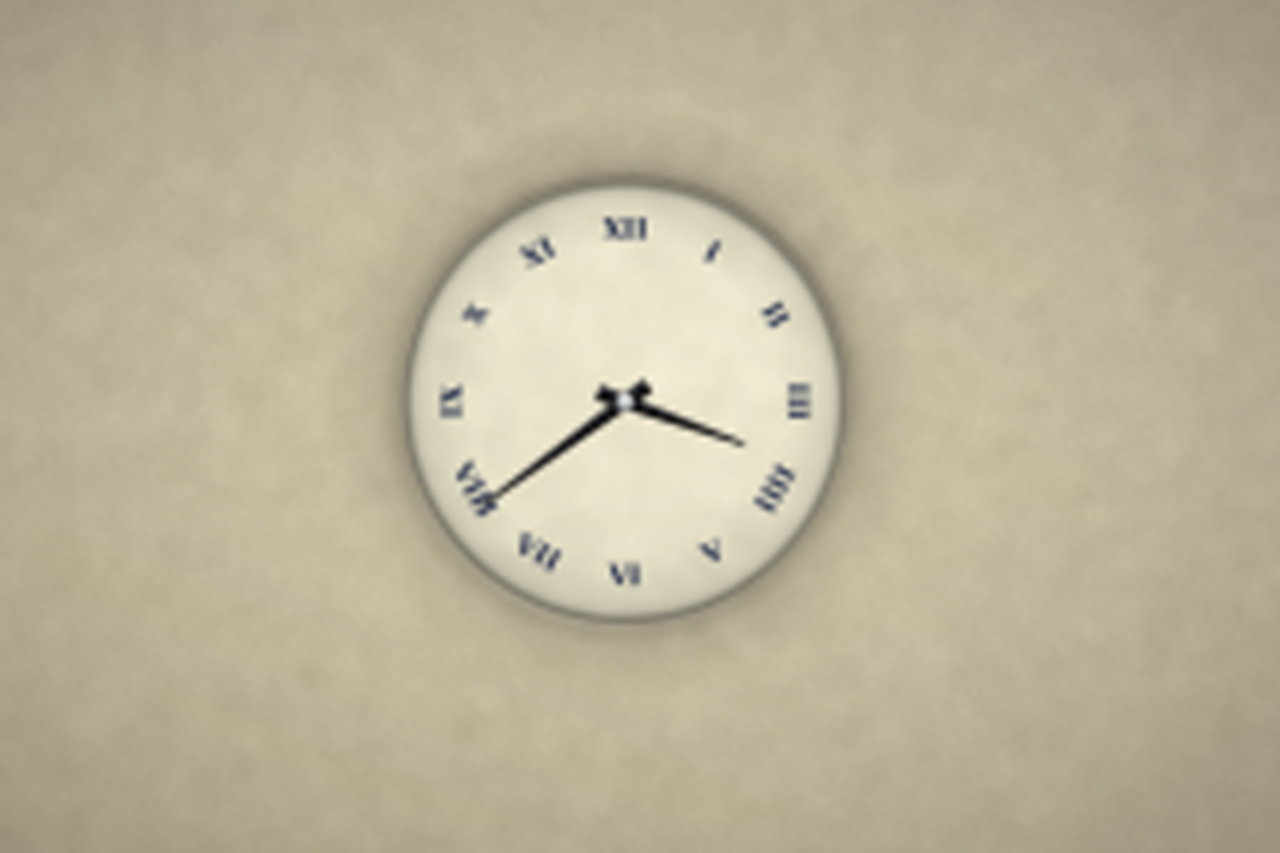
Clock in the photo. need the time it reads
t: 3:39
